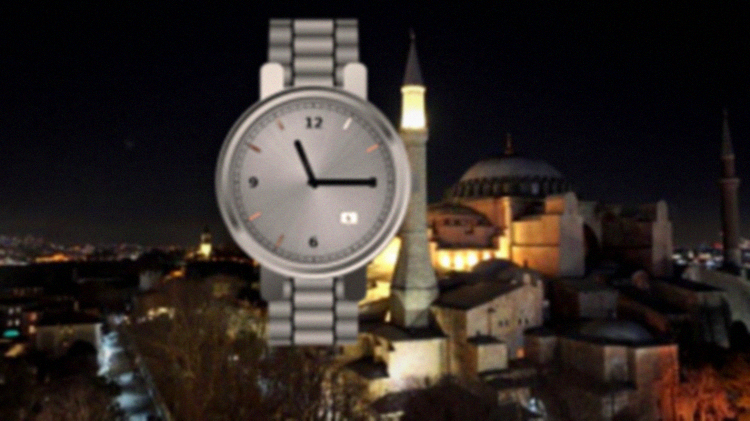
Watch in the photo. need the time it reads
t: 11:15
